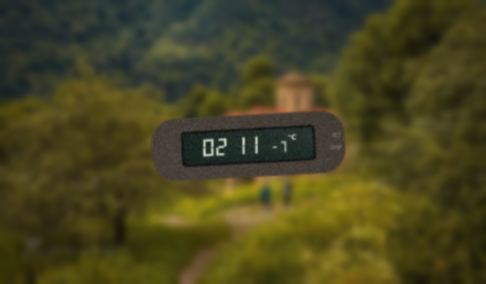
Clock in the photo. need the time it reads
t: 2:11
